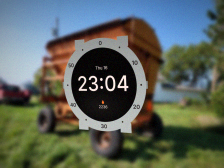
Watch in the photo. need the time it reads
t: 23:04
